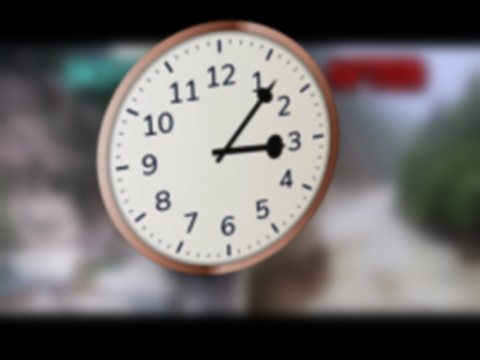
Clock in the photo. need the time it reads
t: 3:07
